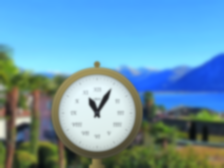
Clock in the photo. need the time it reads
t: 11:05
